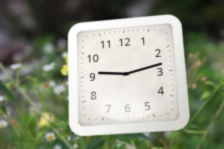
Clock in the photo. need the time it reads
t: 9:13
